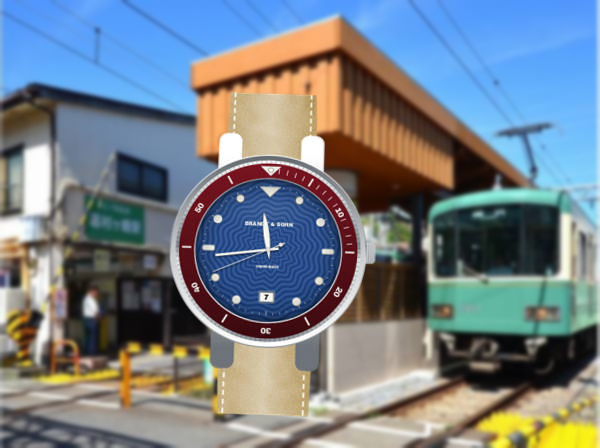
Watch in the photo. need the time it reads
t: 11:43:41
